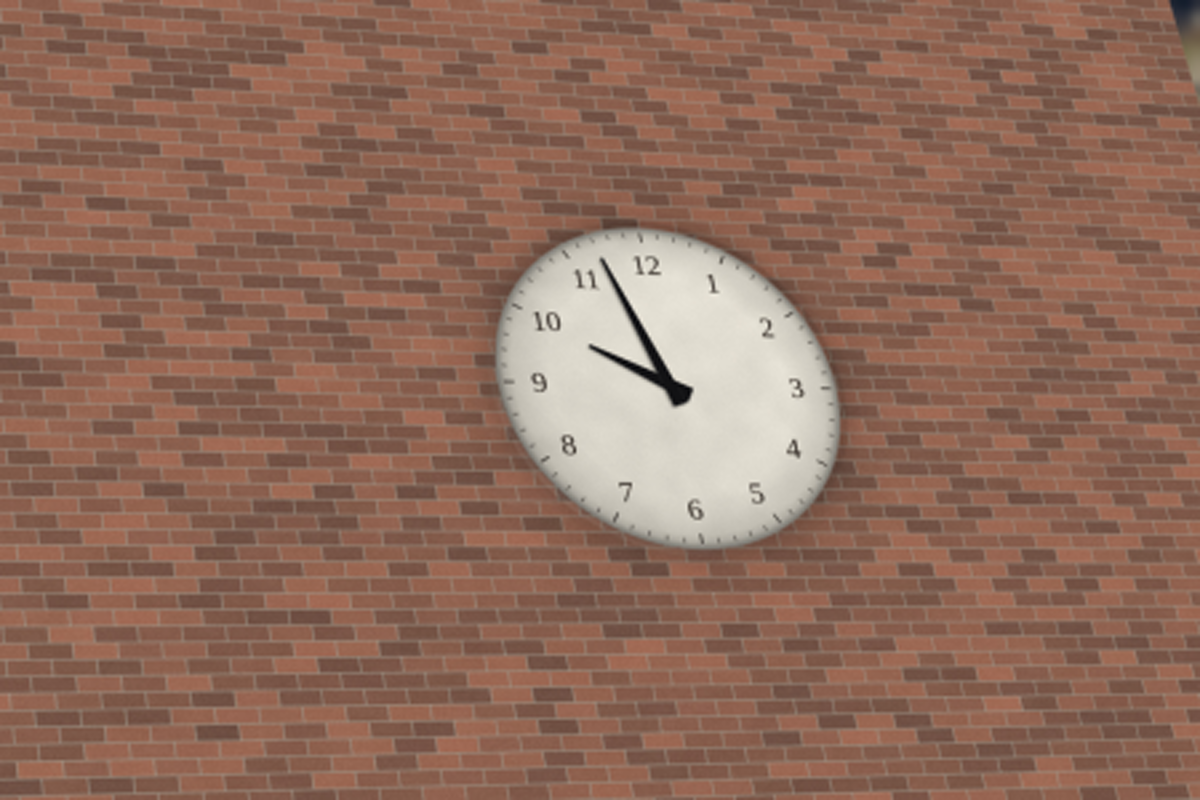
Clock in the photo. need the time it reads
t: 9:57
